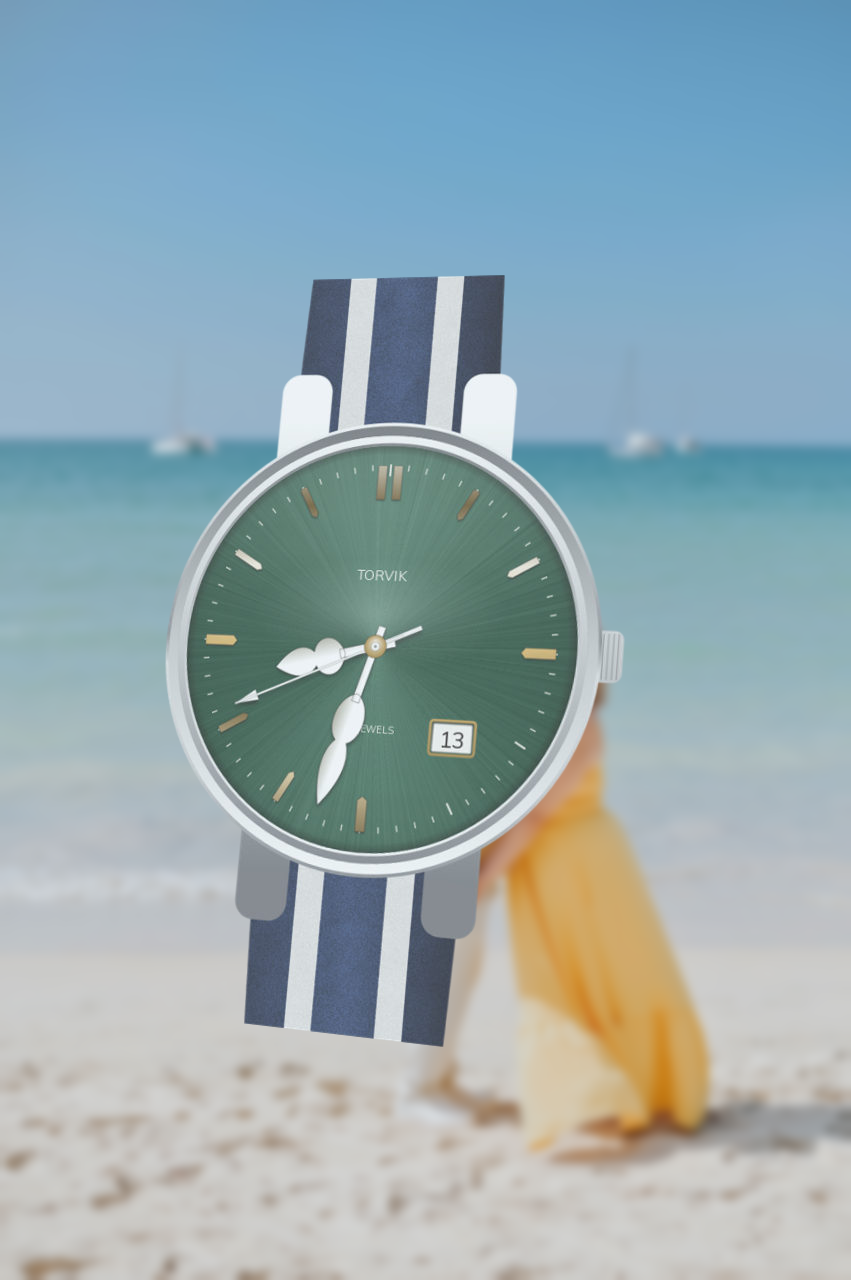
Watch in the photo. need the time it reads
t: 8:32:41
